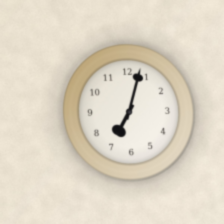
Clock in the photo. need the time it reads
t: 7:03
